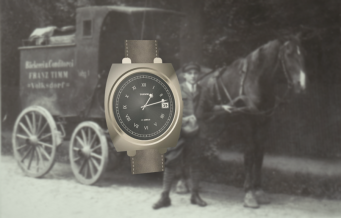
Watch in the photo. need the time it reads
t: 1:13
